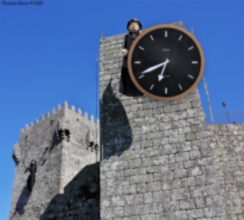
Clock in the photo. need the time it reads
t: 6:41
